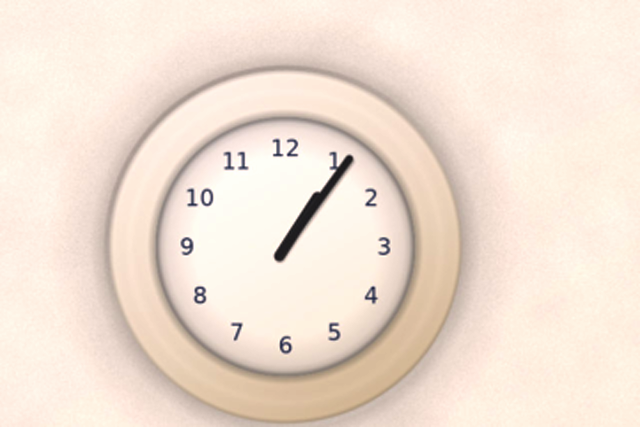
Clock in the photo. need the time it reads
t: 1:06
